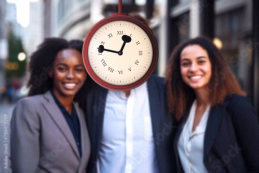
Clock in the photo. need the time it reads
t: 12:47
